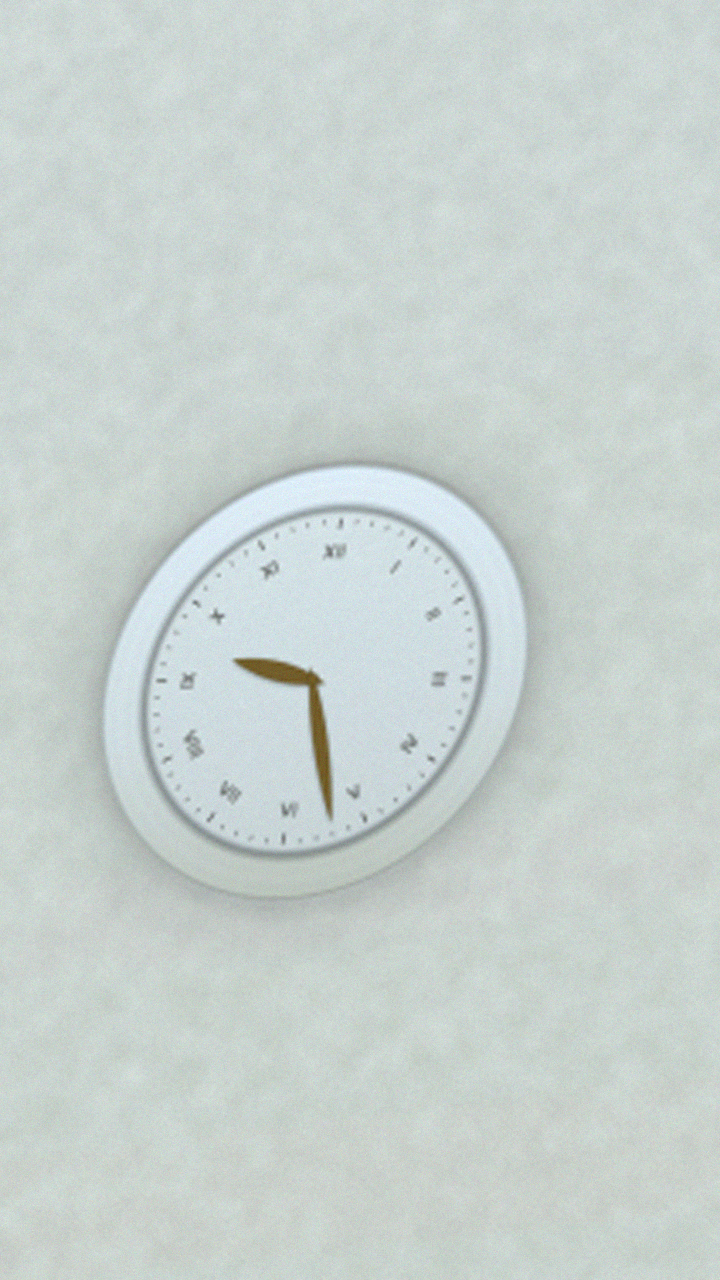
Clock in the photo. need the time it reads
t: 9:27
